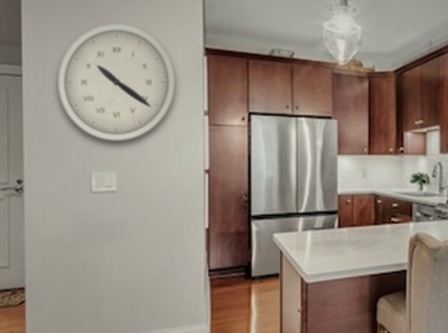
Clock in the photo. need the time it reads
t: 10:21
